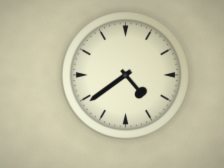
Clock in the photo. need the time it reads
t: 4:39
